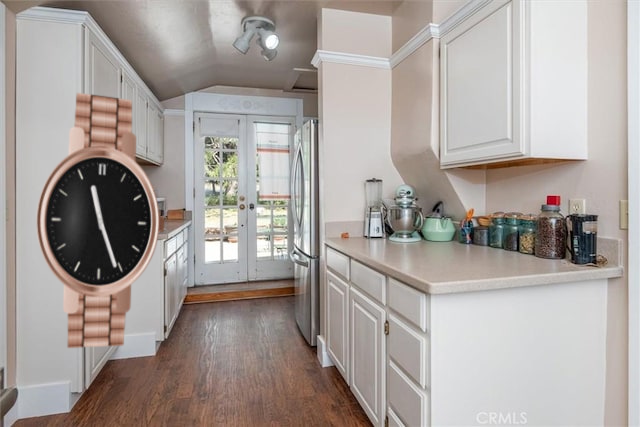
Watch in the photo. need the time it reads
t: 11:26
